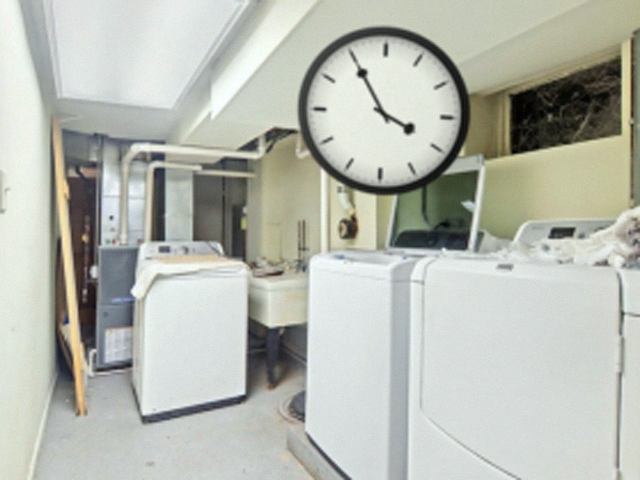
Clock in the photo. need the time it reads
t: 3:55
